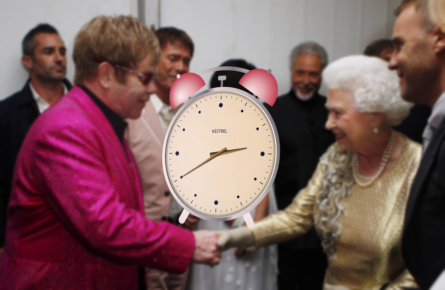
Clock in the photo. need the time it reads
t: 2:40
